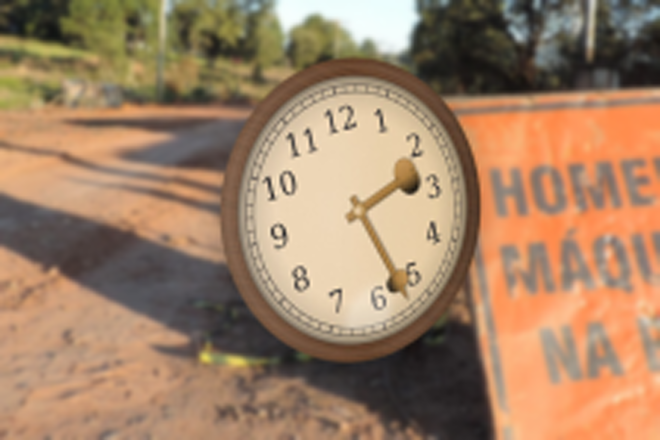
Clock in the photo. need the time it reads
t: 2:27
